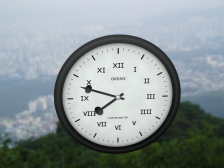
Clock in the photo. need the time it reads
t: 7:48
